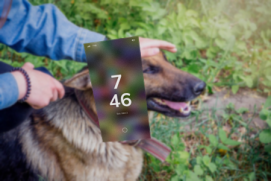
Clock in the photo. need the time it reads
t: 7:46
